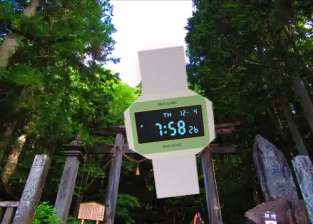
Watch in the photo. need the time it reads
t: 7:58:26
